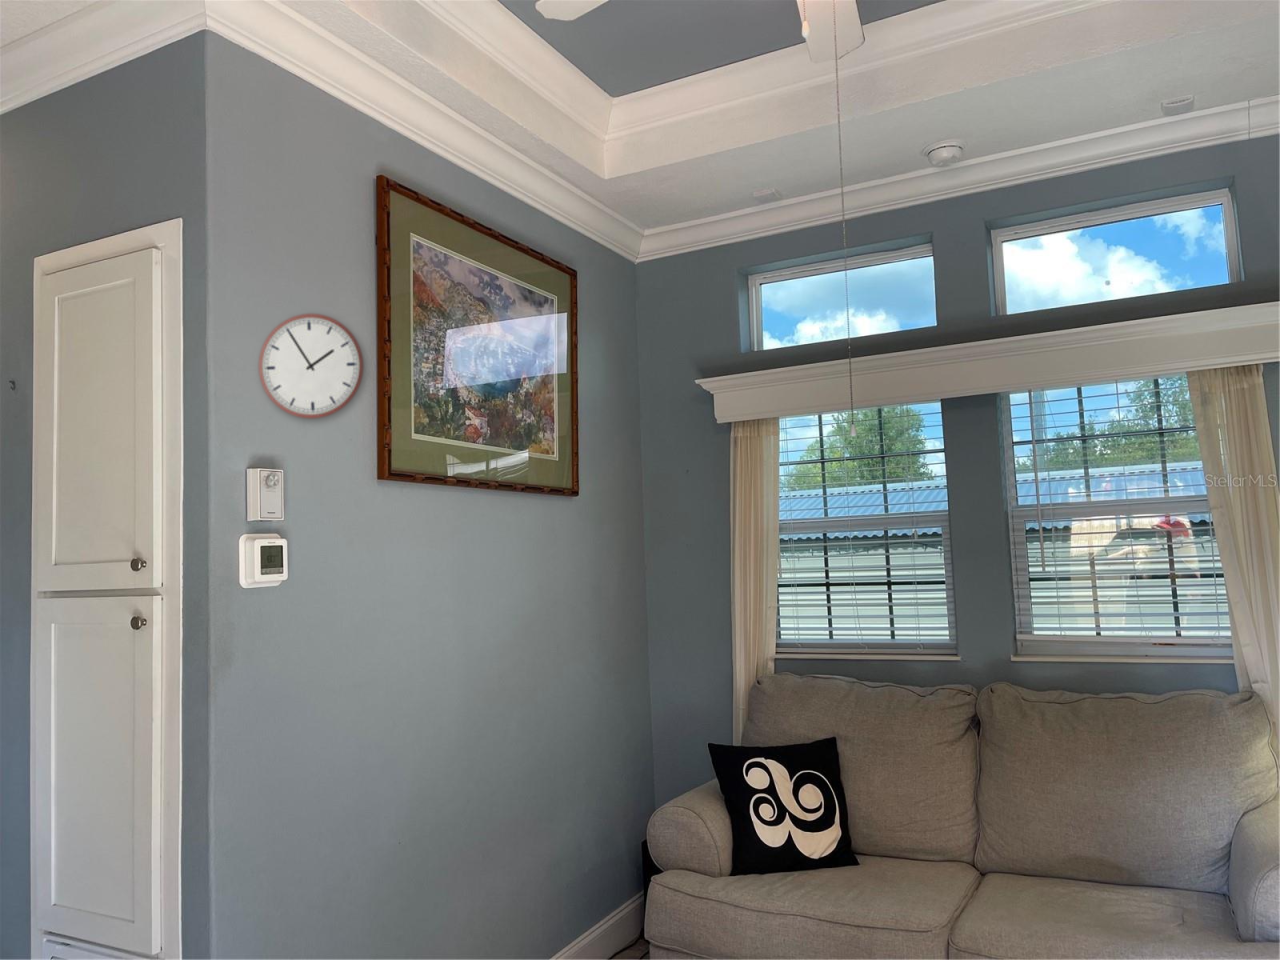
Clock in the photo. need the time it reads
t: 1:55
